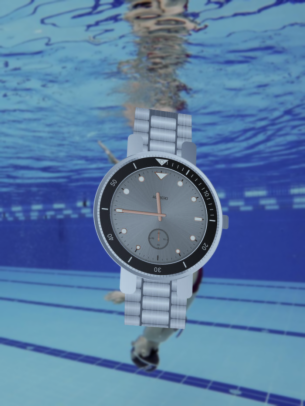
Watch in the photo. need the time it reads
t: 11:45
